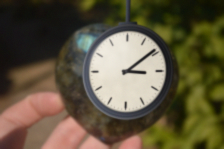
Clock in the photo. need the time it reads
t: 3:09
